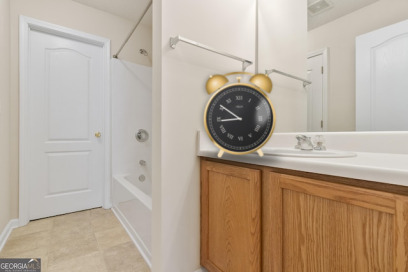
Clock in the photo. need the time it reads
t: 8:51
